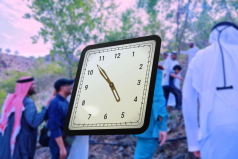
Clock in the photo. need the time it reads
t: 4:53
